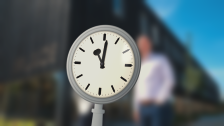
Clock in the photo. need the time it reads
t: 11:01
